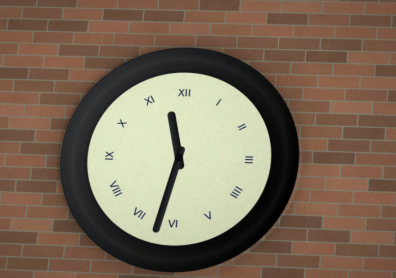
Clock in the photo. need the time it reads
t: 11:32
